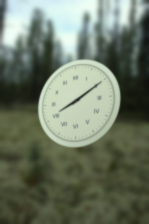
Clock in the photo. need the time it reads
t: 8:10
